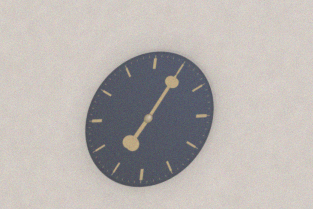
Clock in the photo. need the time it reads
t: 7:05
